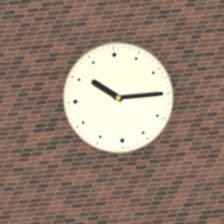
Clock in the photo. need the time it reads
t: 10:15
